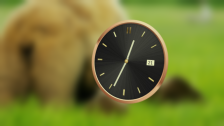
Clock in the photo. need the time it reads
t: 12:34
